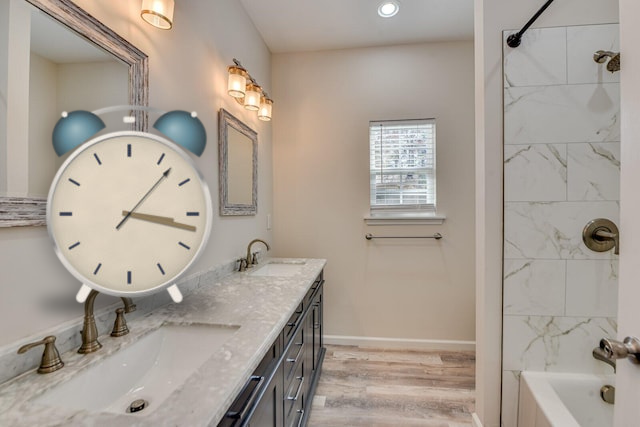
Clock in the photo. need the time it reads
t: 3:17:07
